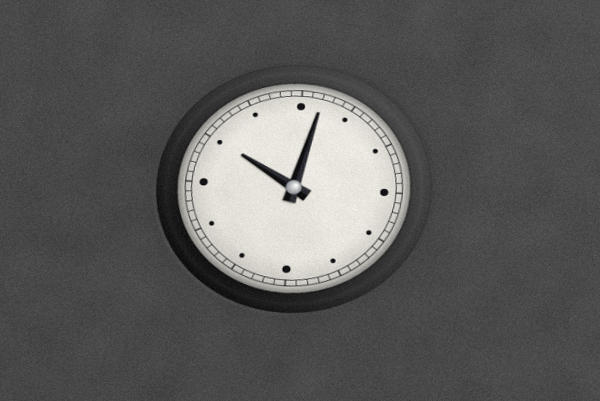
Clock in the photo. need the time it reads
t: 10:02
